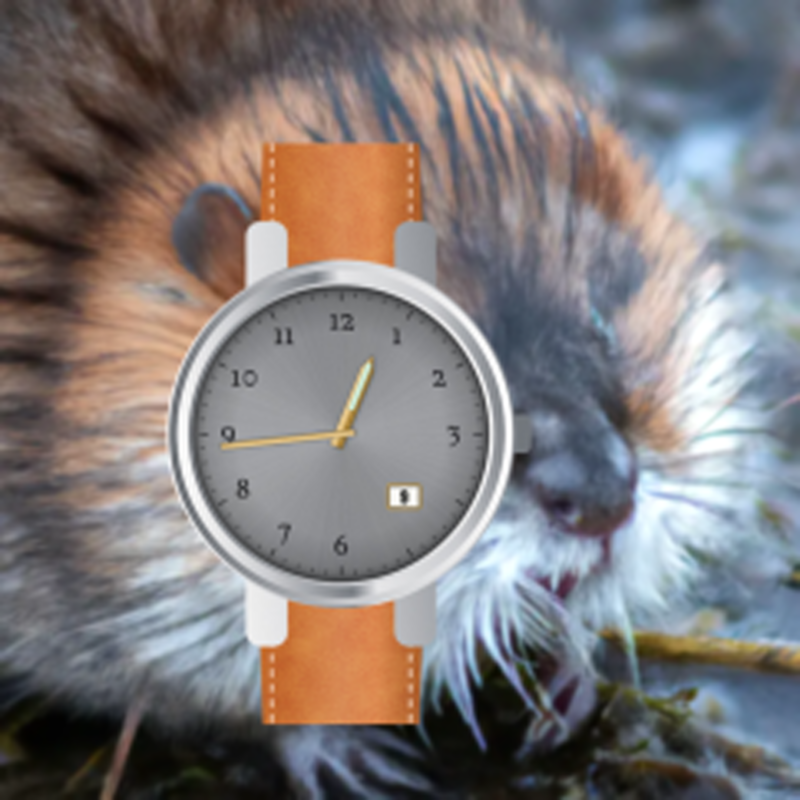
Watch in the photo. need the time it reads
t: 12:44
